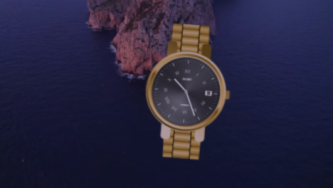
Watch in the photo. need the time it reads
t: 10:26
